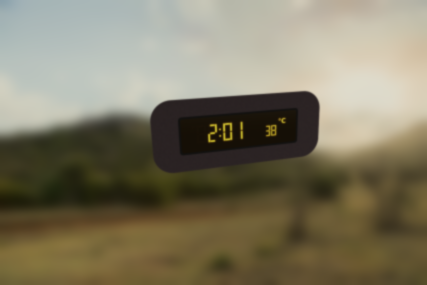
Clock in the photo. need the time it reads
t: 2:01
